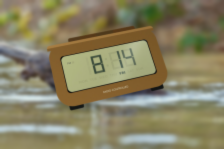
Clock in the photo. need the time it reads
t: 8:14
